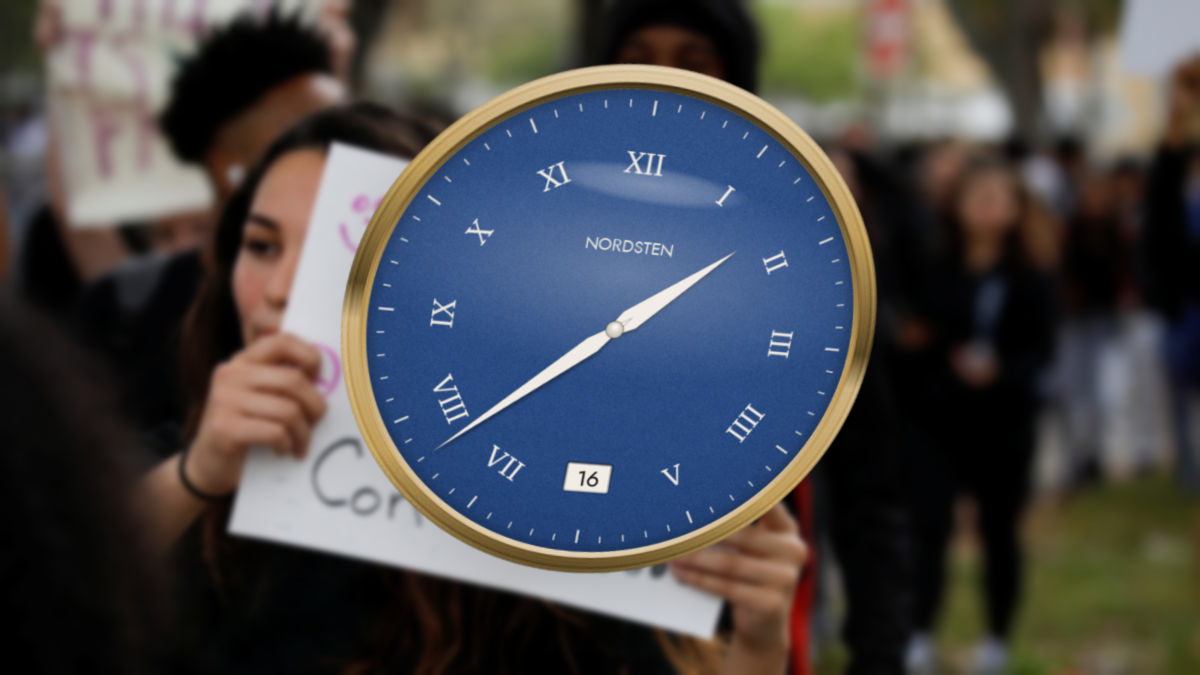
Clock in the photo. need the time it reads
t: 1:38
